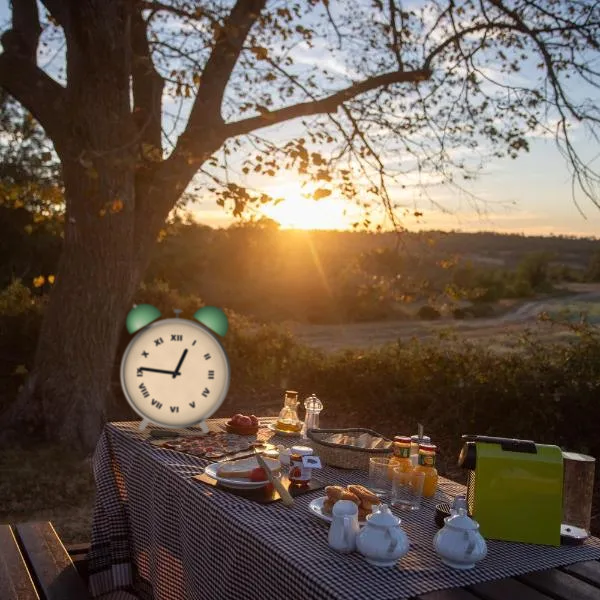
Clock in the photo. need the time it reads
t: 12:46
